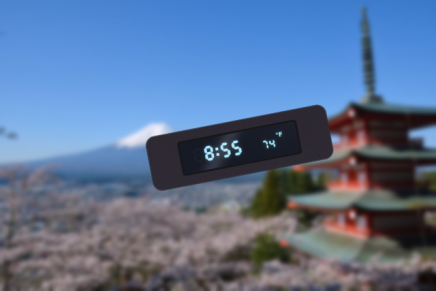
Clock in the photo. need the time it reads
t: 8:55
